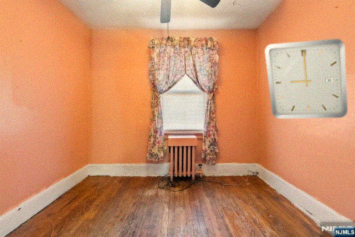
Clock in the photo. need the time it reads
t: 9:00
